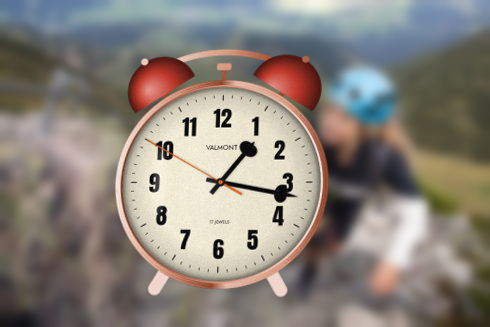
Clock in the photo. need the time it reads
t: 1:16:50
